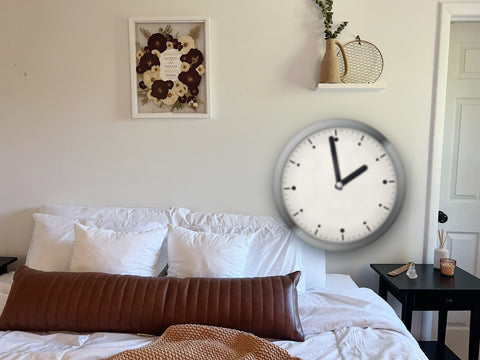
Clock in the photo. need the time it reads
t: 1:59
